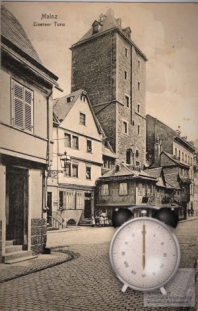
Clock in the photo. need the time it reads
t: 6:00
